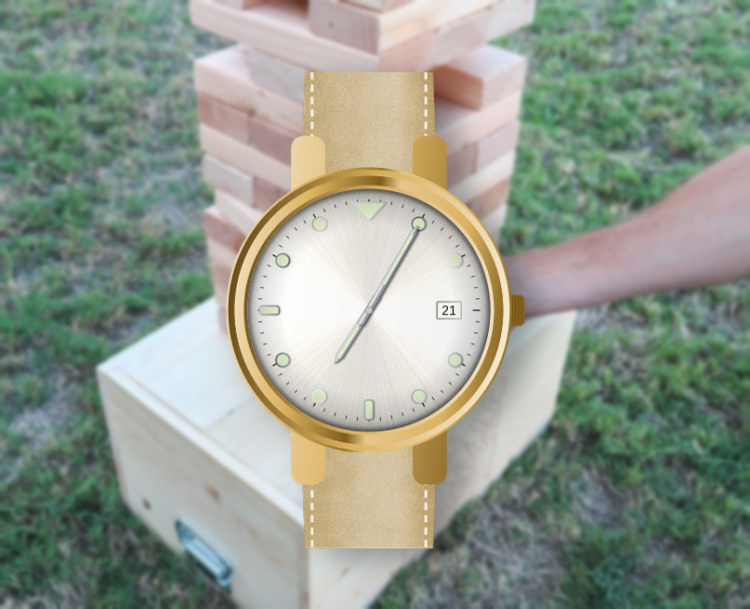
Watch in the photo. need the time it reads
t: 7:05
